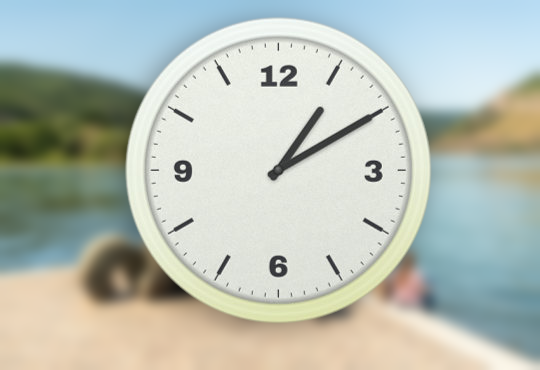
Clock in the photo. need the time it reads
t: 1:10
